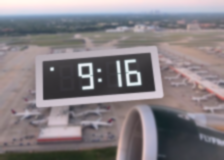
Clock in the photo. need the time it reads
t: 9:16
